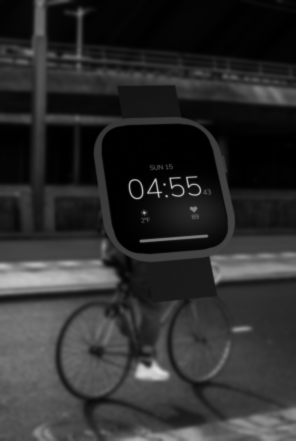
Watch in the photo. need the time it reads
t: 4:55
